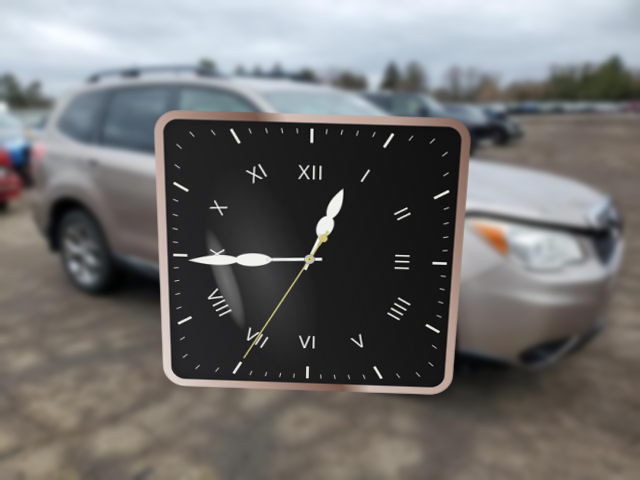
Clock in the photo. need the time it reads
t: 12:44:35
